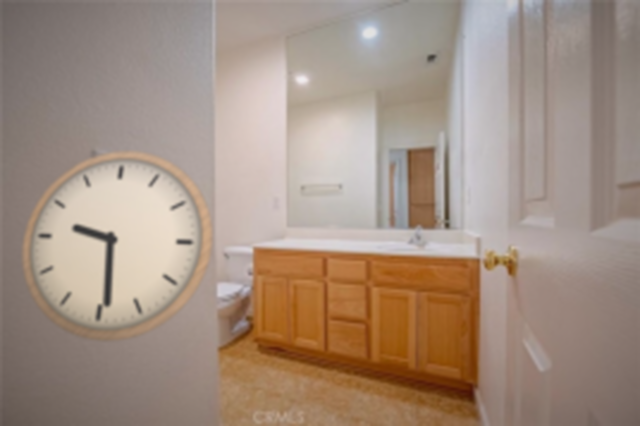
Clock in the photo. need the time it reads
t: 9:29
